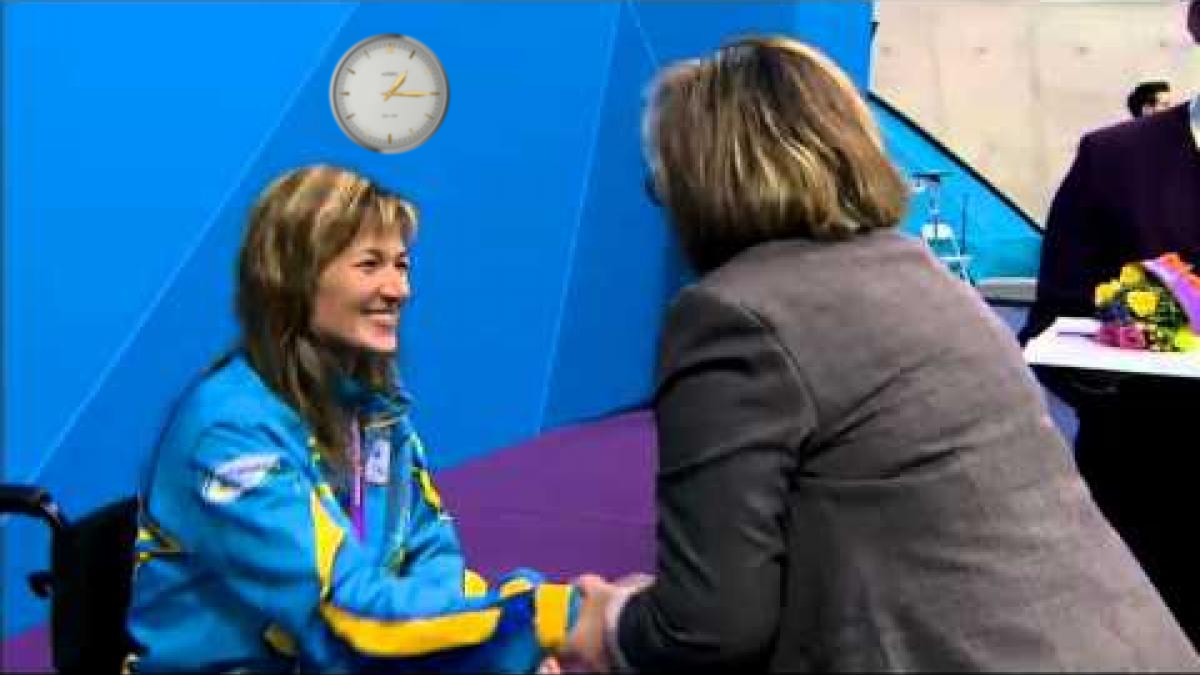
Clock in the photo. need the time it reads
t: 1:15
